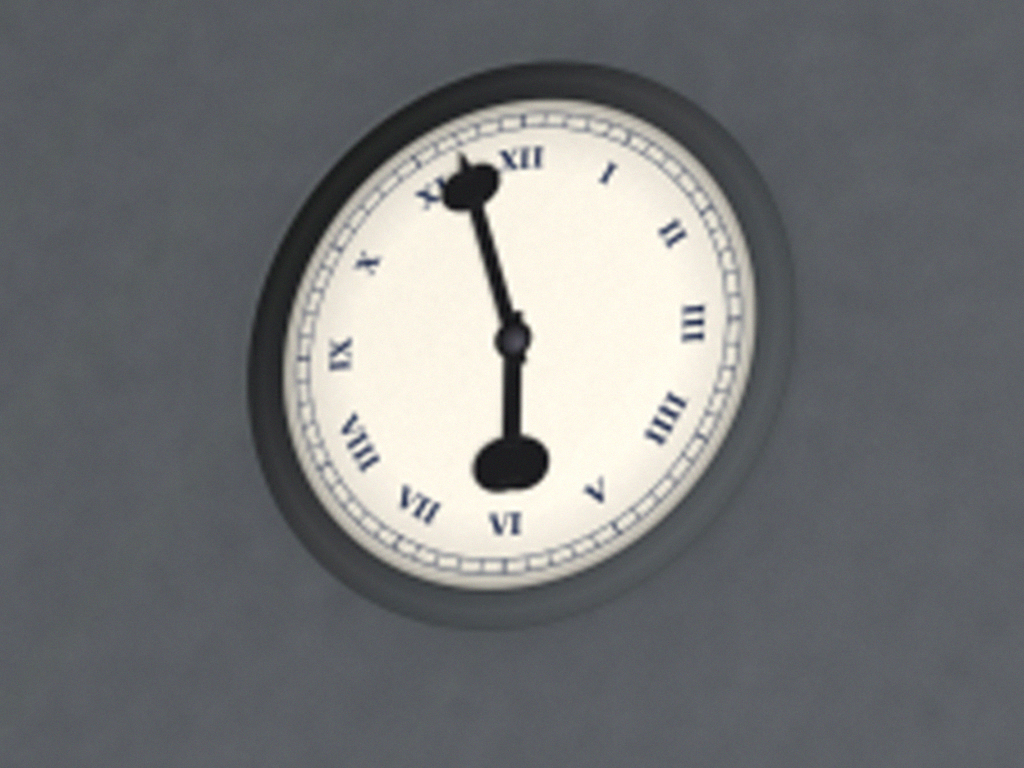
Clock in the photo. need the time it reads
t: 5:57
